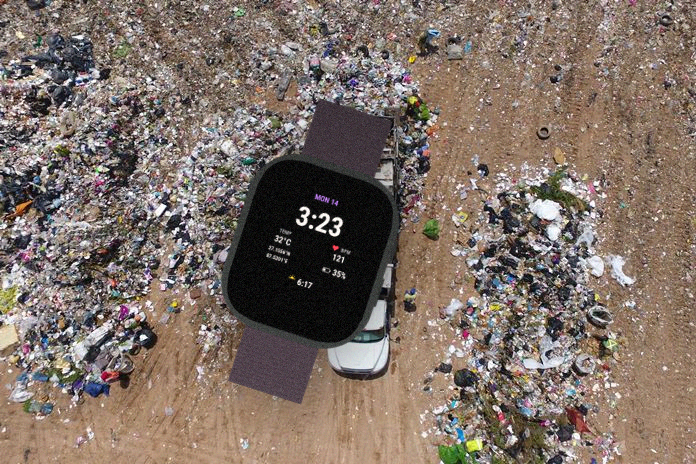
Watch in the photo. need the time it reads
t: 3:23
